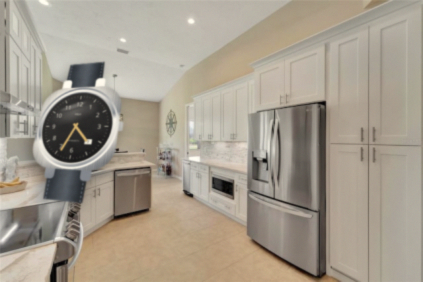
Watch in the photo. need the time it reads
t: 4:34
